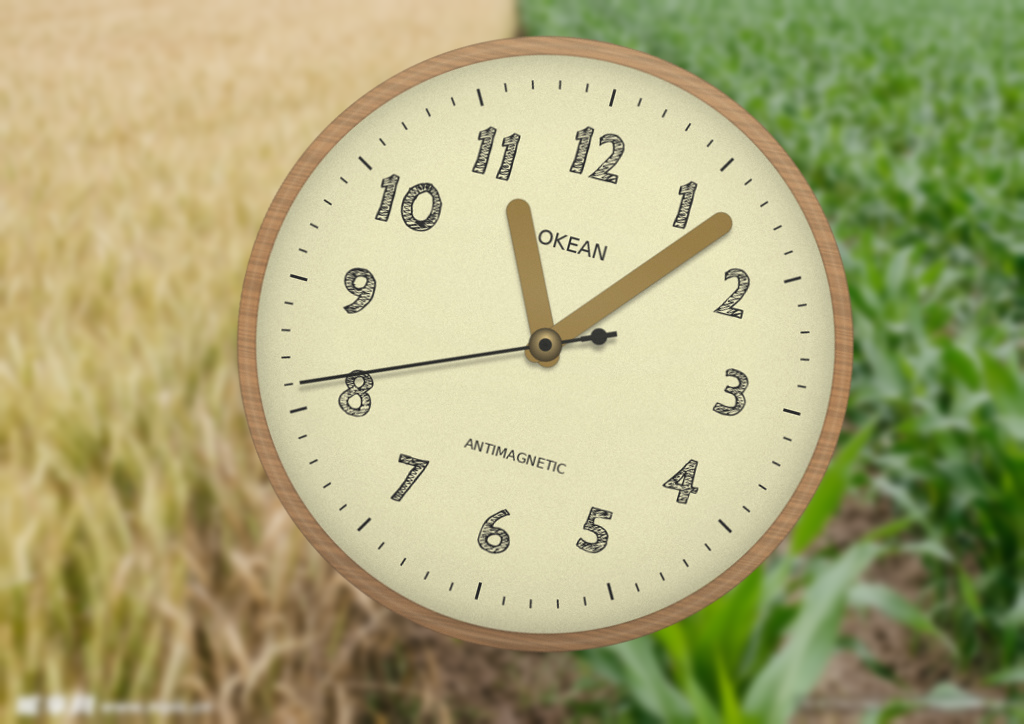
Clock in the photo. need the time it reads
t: 11:06:41
